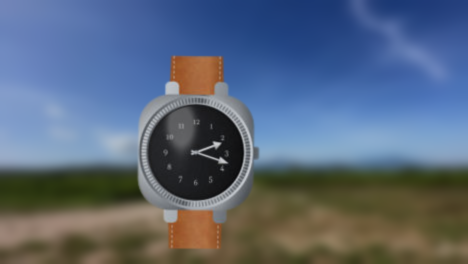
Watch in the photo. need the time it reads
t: 2:18
